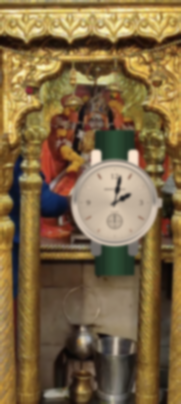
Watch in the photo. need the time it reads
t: 2:02
